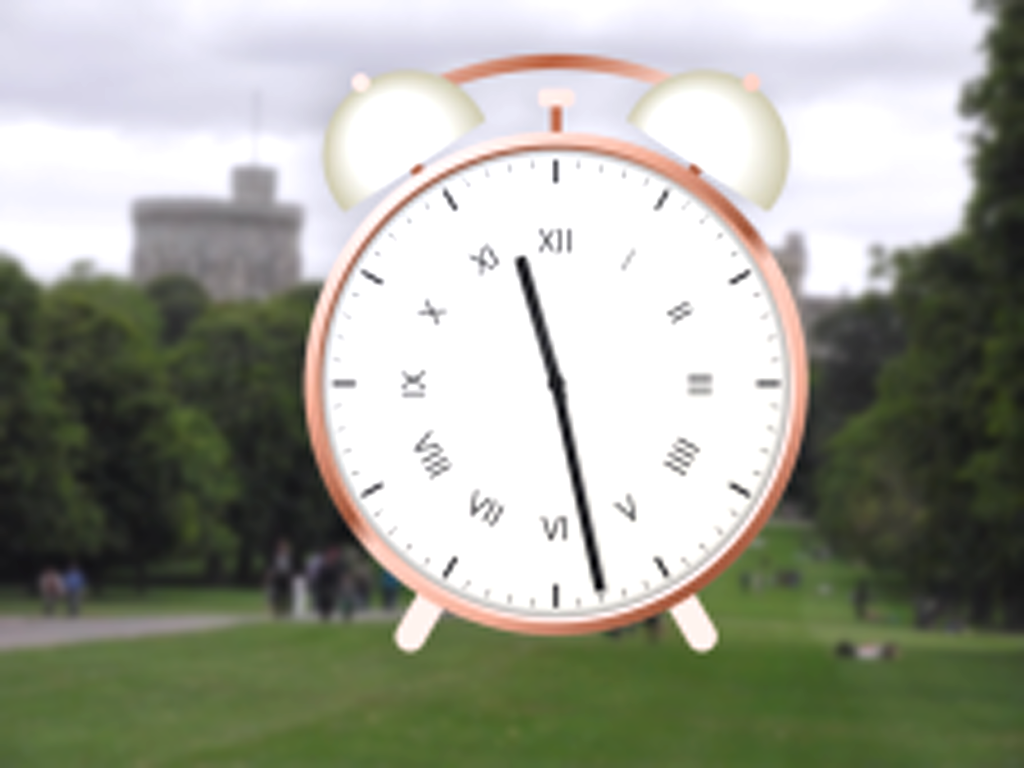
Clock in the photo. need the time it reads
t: 11:28
